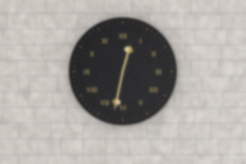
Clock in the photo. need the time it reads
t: 12:32
